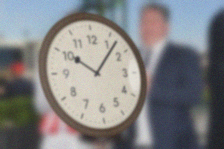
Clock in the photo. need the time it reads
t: 10:07
